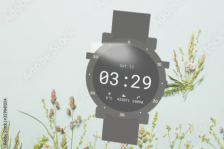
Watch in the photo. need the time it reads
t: 3:29
